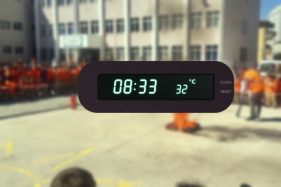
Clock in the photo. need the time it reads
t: 8:33
